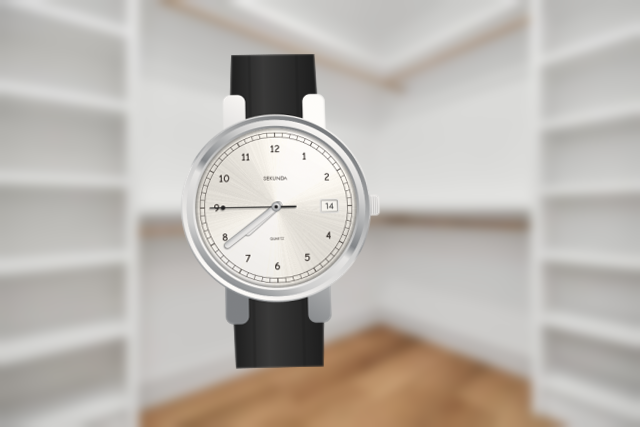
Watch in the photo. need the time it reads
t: 7:38:45
